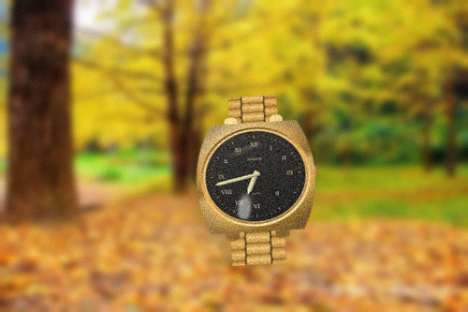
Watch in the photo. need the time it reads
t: 6:43
